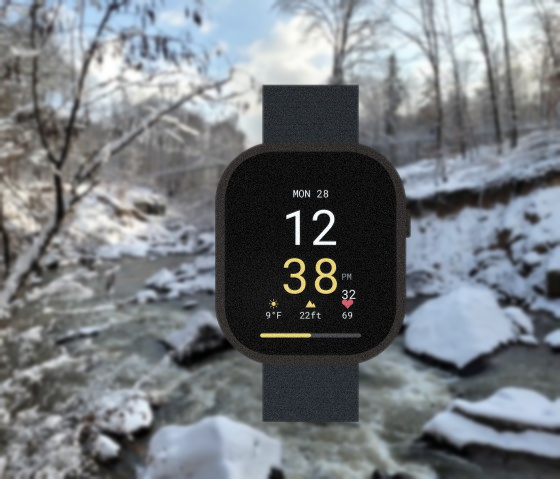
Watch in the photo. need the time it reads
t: 12:38:32
